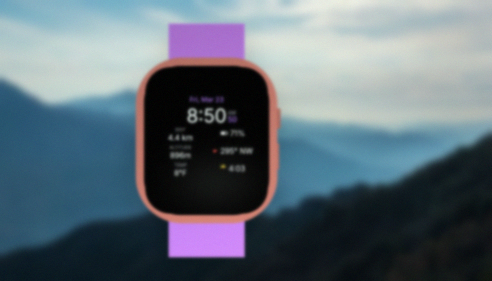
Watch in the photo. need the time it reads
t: 8:50
